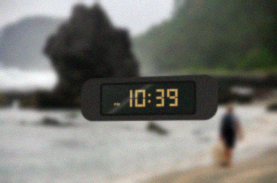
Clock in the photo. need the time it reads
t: 10:39
